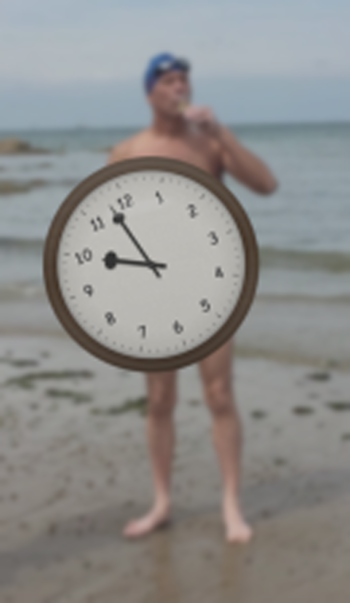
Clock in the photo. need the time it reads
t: 9:58
